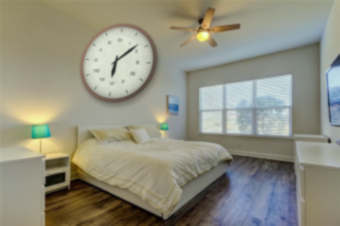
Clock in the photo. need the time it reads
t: 6:08
